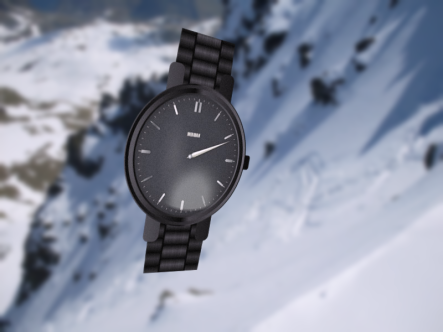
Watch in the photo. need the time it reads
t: 2:11
